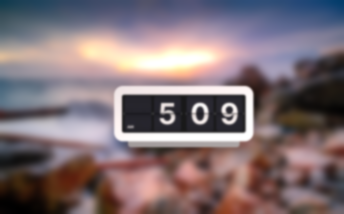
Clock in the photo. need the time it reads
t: 5:09
